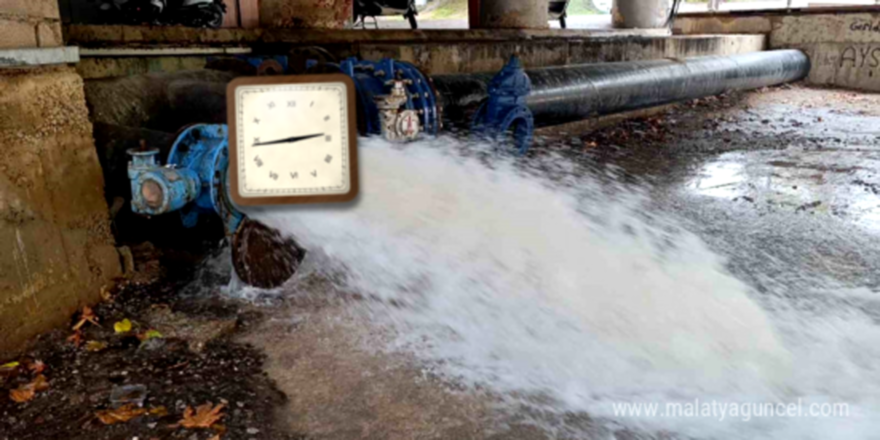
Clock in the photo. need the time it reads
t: 2:44
